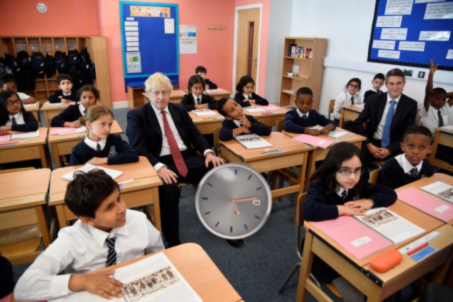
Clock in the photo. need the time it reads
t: 5:13
